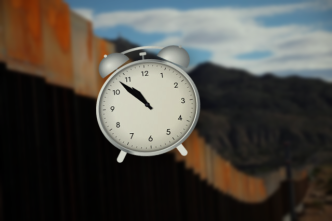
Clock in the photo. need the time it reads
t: 10:53
